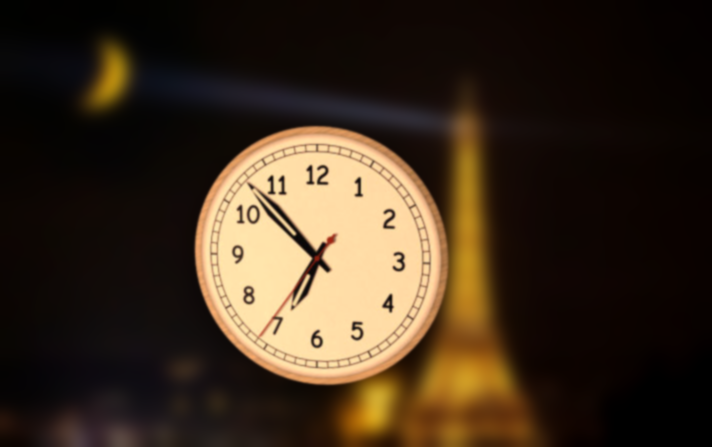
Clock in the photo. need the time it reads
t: 6:52:36
